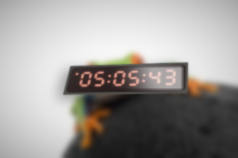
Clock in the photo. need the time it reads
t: 5:05:43
